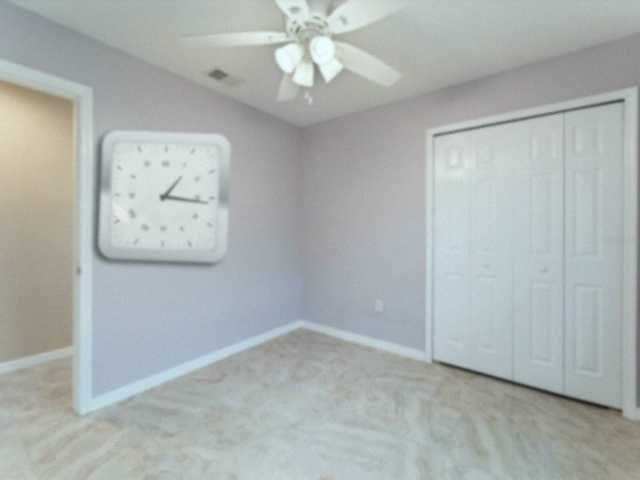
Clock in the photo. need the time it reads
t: 1:16
